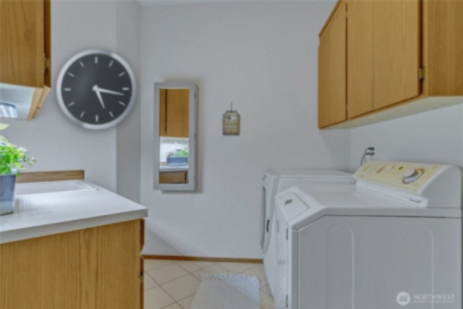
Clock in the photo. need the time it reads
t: 5:17
